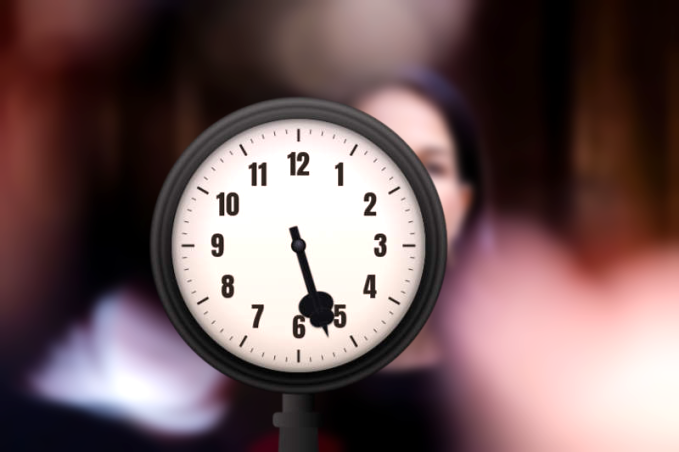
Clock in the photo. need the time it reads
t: 5:27
